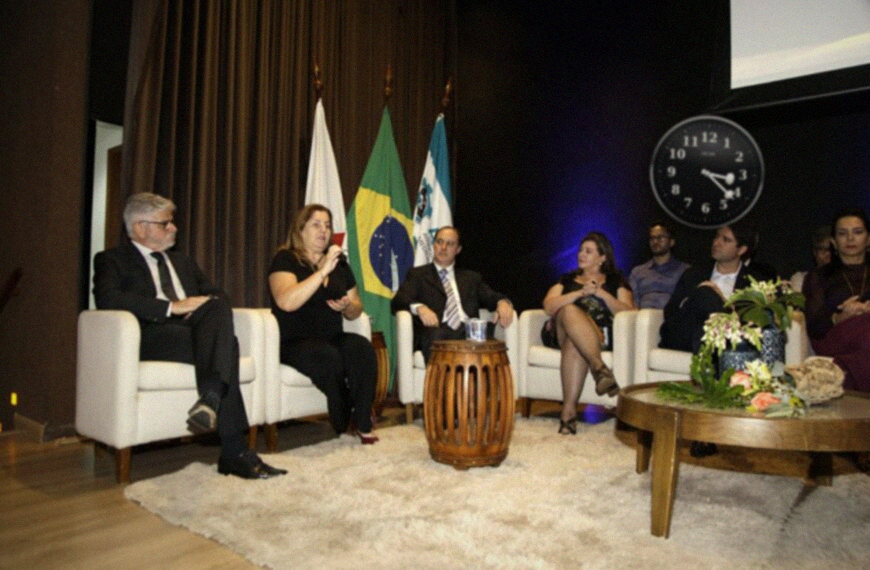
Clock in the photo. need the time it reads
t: 3:22
